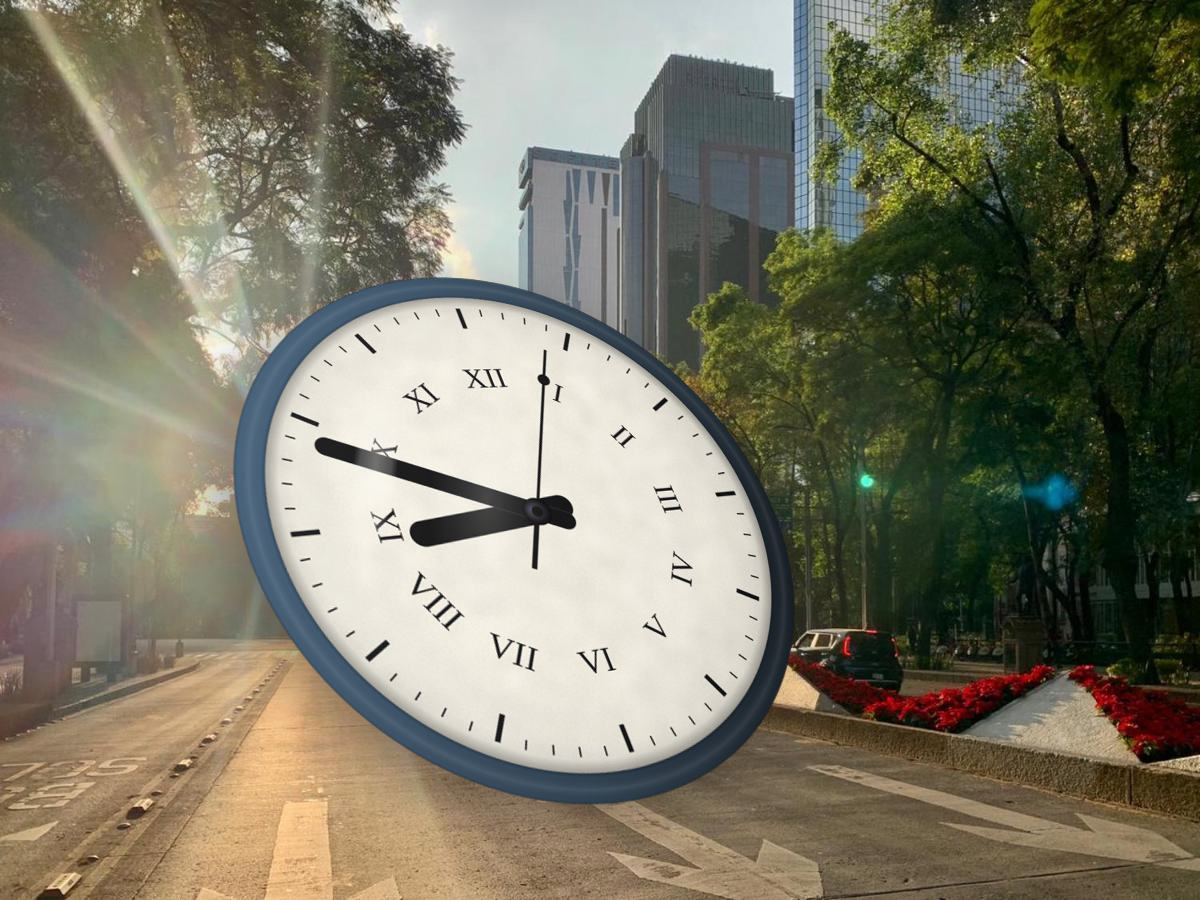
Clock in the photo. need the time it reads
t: 8:49:04
